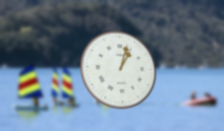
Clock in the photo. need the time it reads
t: 1:03
